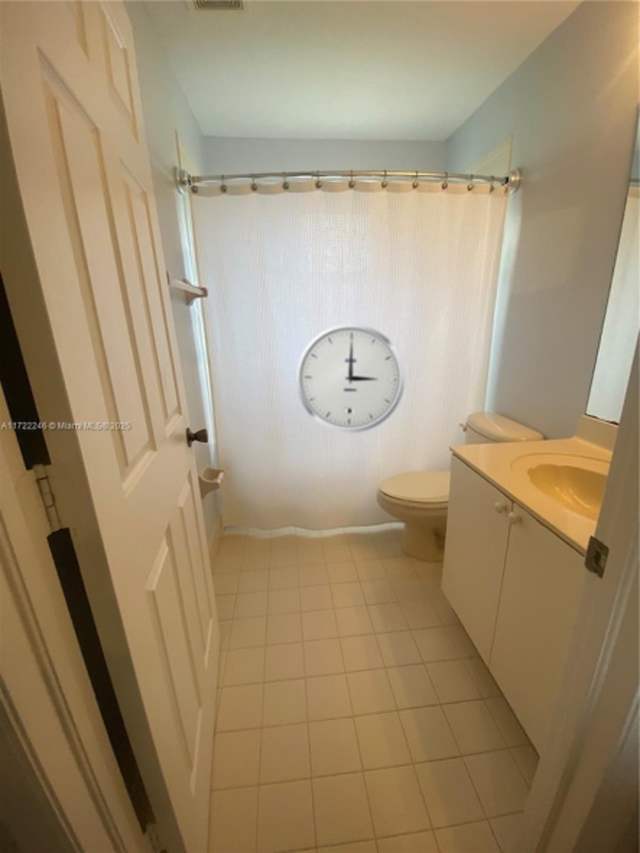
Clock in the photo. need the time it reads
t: 3:00
